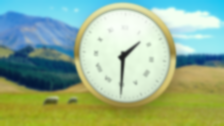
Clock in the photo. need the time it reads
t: 1:30
